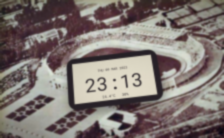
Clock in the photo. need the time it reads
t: 23:13
